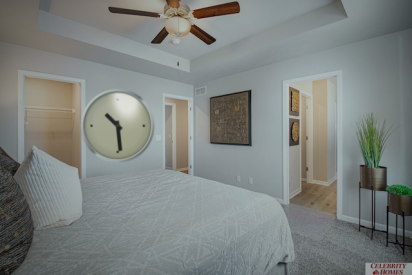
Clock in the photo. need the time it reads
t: 10:29
